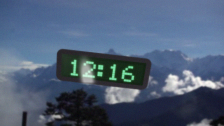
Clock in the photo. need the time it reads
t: 12:16
